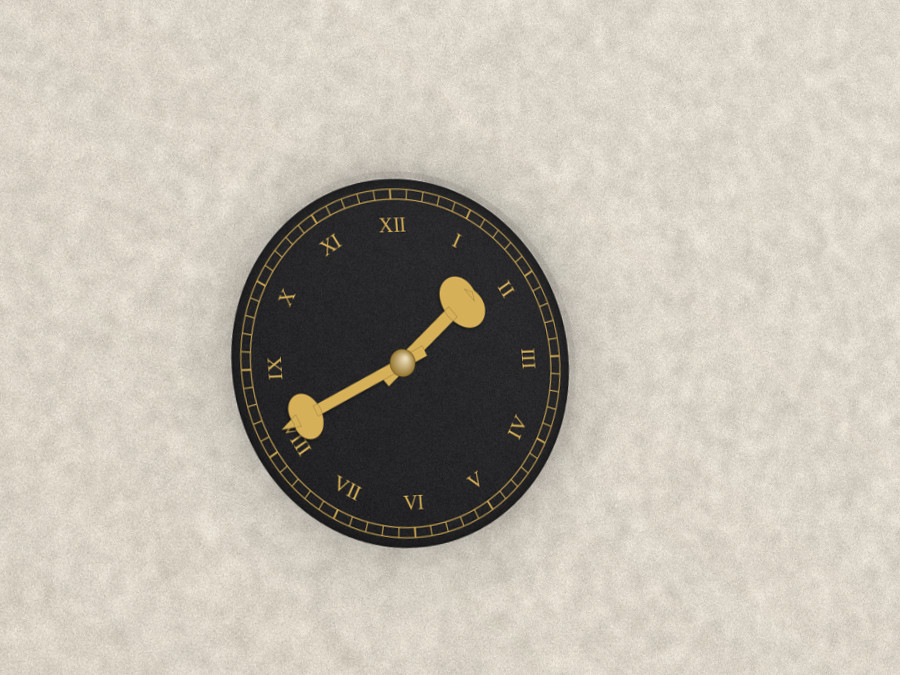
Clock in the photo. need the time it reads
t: 1:41
